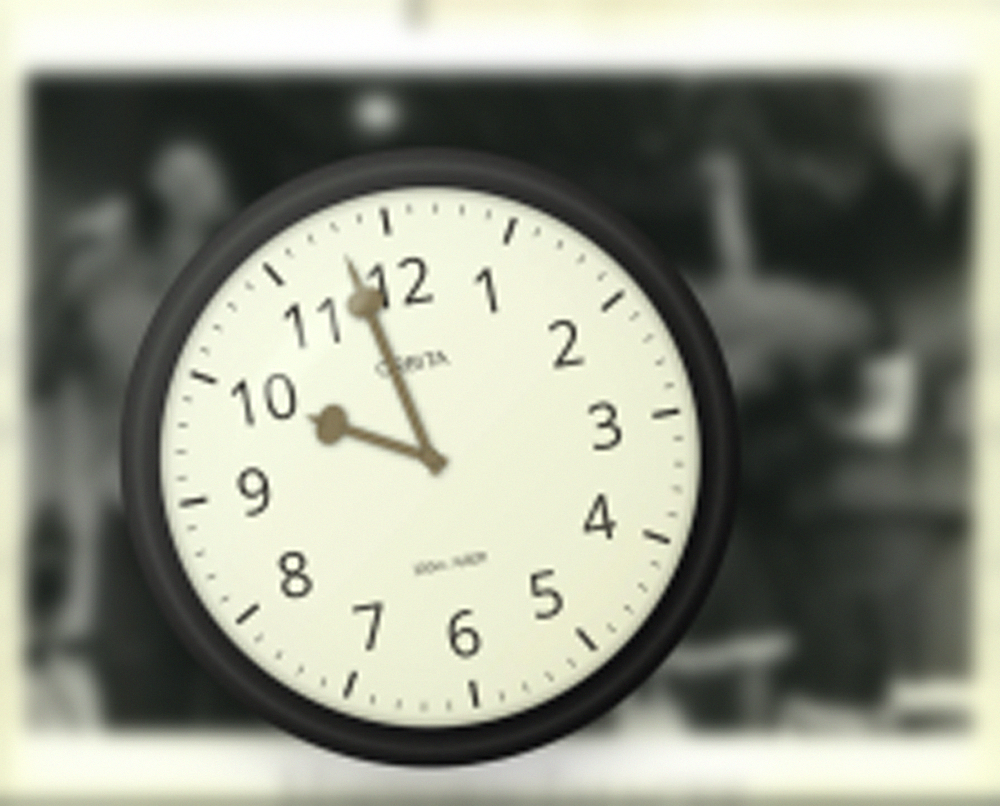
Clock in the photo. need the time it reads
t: 9:58
